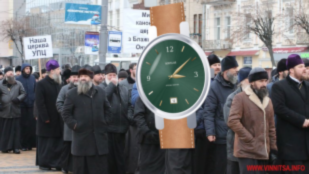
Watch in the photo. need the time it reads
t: 3:09
